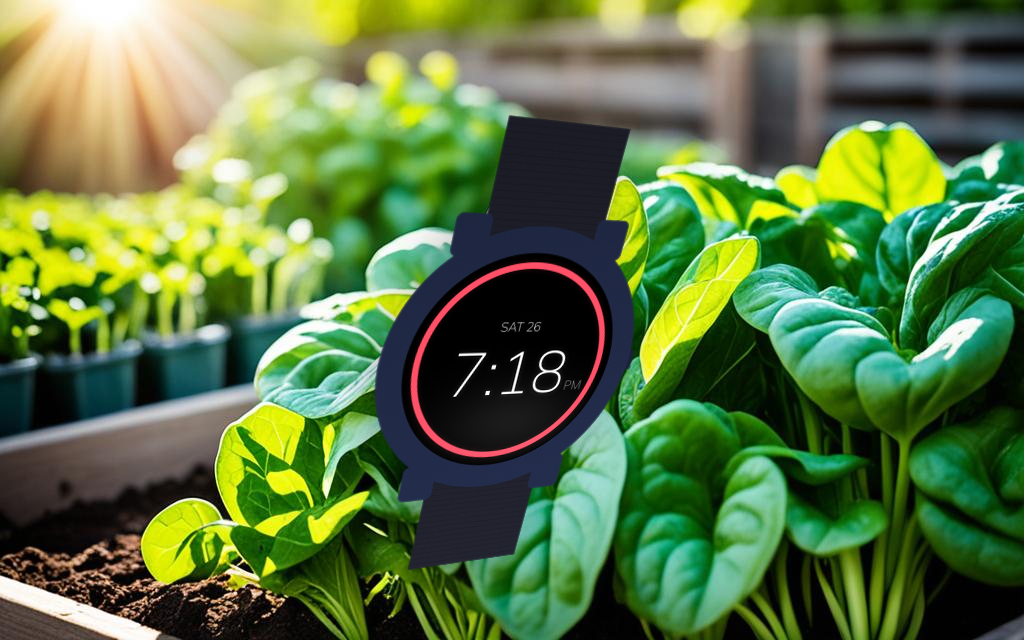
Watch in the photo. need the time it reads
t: 7:18
